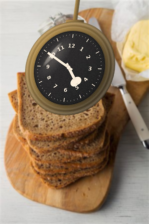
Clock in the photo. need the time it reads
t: 4:50
